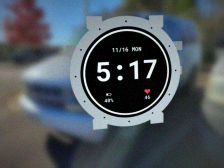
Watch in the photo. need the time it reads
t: 5:17
